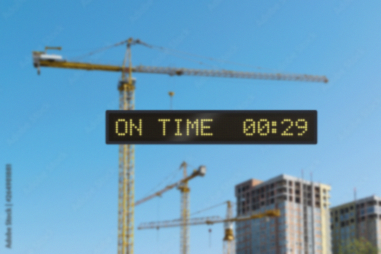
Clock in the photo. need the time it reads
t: 0:29
